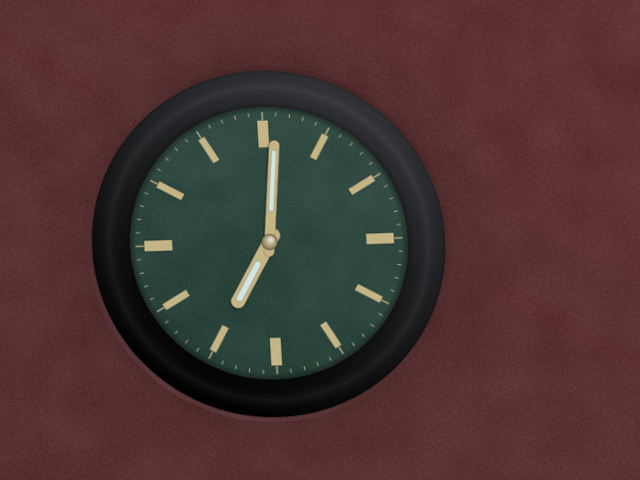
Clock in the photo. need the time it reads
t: 7:01
